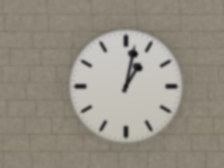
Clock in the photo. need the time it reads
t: 1:02
